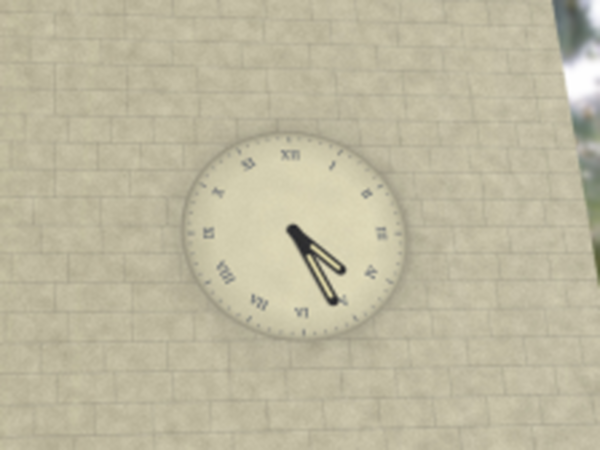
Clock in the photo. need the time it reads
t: 4:26
